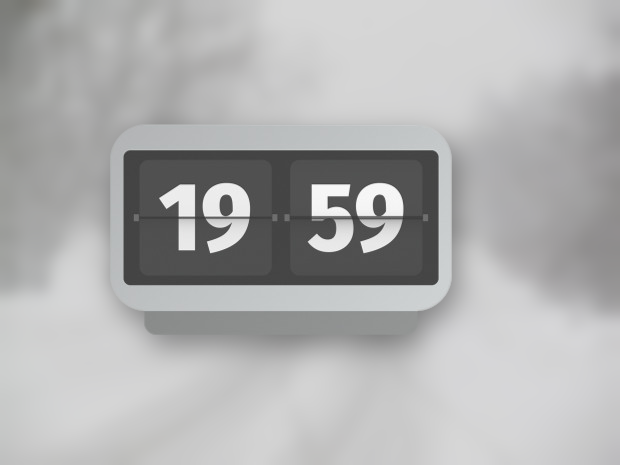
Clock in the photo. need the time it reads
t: 19:59
